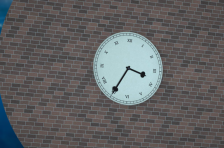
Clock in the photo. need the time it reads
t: 3:35
